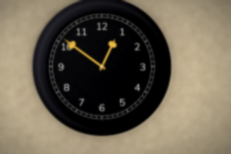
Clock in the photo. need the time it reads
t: 12:51
